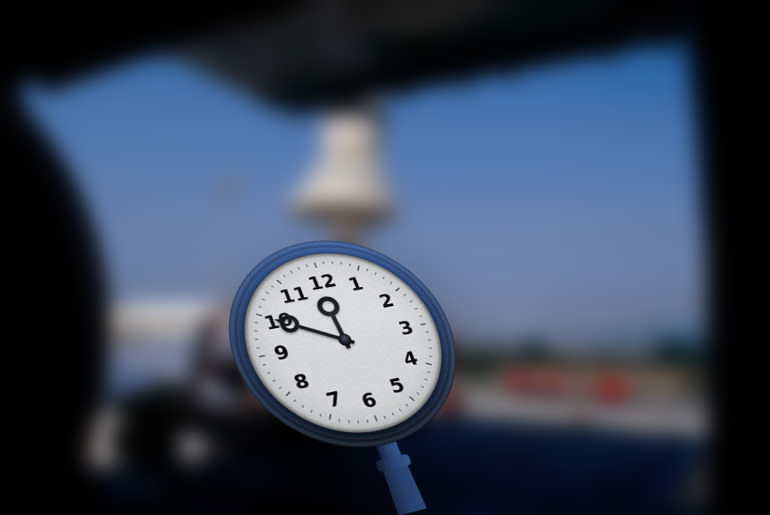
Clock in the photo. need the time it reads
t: 11:50
